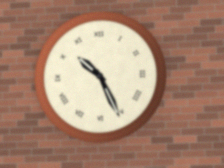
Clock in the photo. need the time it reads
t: 10:26
